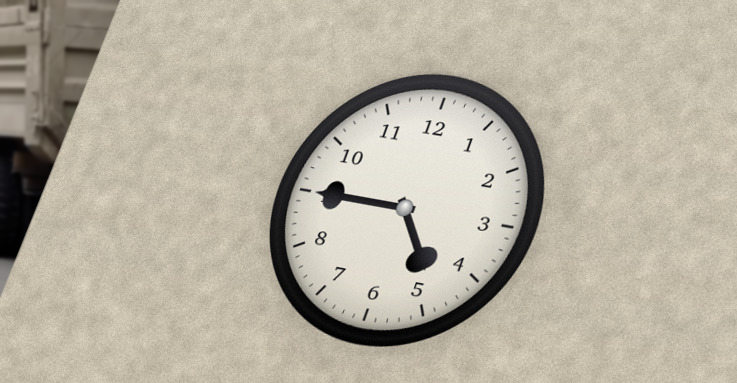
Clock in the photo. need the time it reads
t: 4:45
